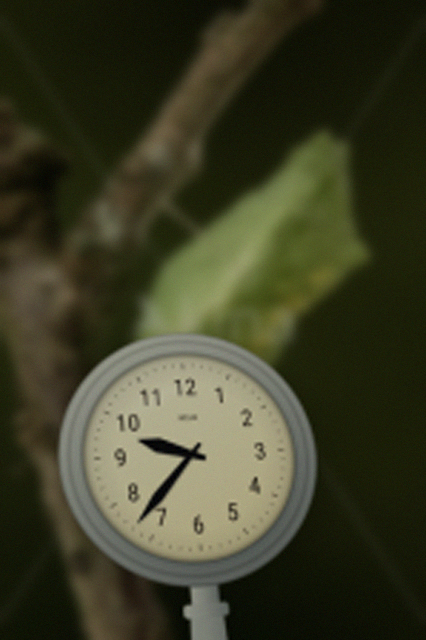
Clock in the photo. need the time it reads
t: 9:37
